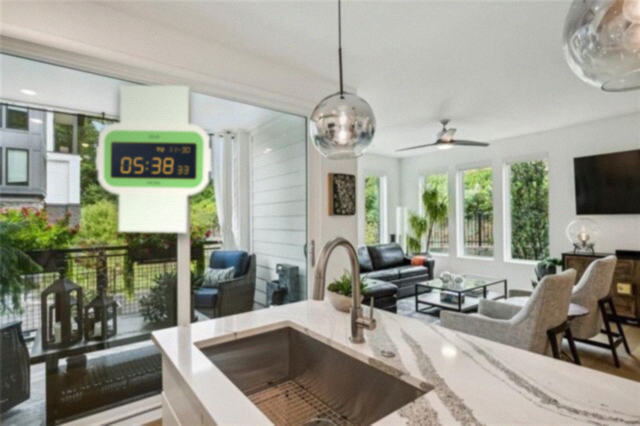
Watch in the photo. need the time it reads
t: 5:38
